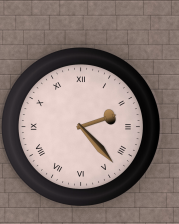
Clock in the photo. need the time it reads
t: 2:23
